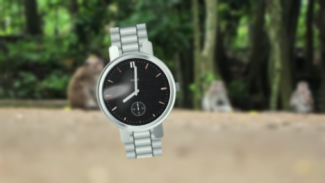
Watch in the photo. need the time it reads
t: 8:01
